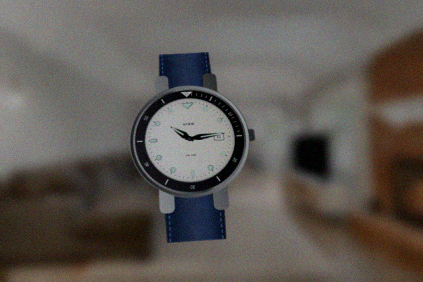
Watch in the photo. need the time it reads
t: 10:14
